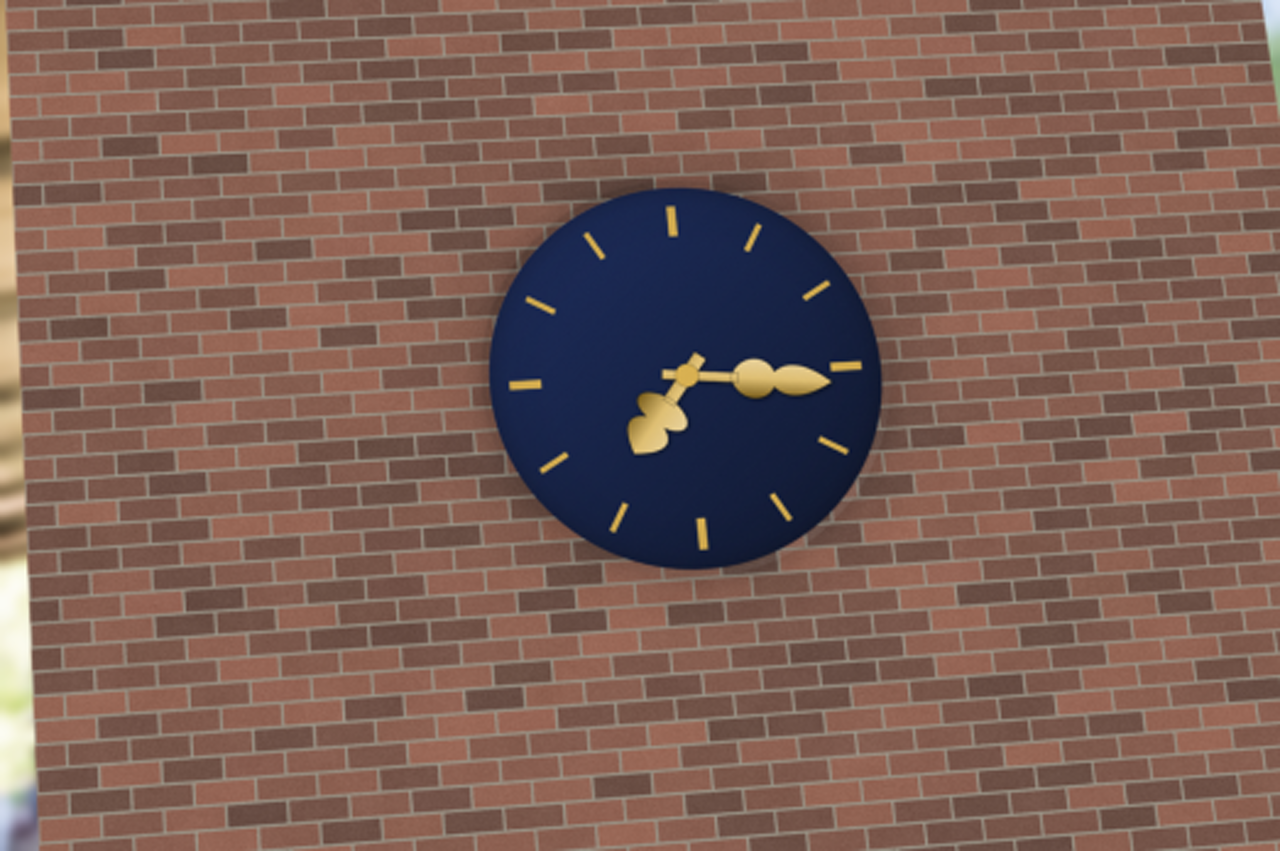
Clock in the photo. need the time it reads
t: 7:16
